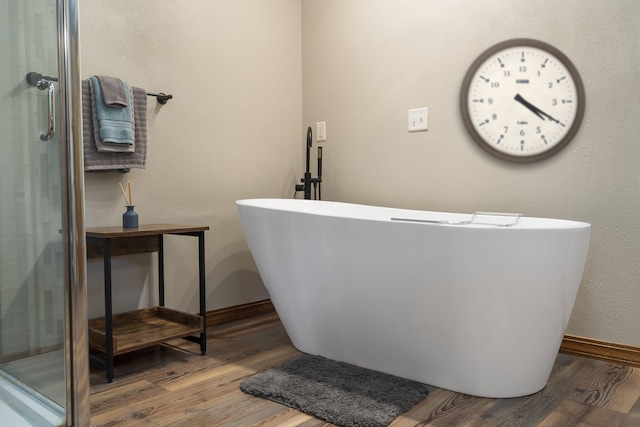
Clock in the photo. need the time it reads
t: 4:20
